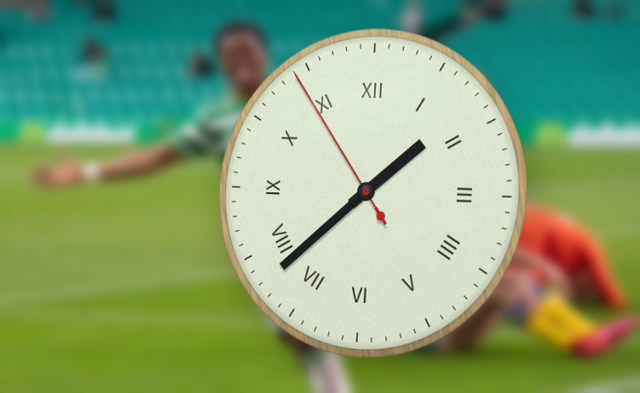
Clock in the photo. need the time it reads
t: 1:37:54
